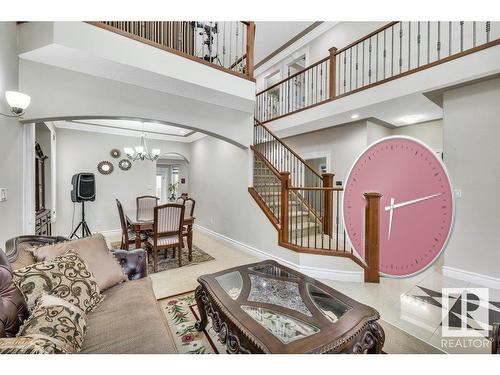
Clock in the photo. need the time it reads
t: 6:13
